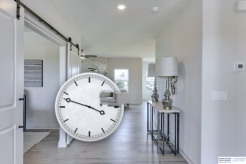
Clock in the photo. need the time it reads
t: 3:48
